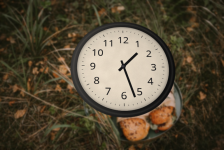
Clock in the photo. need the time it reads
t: 1:27
